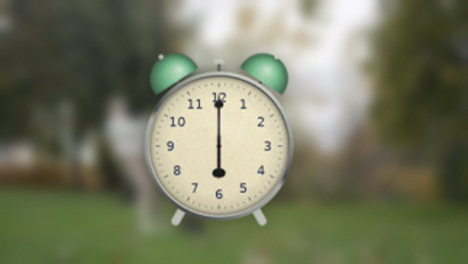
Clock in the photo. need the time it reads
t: 6:00
